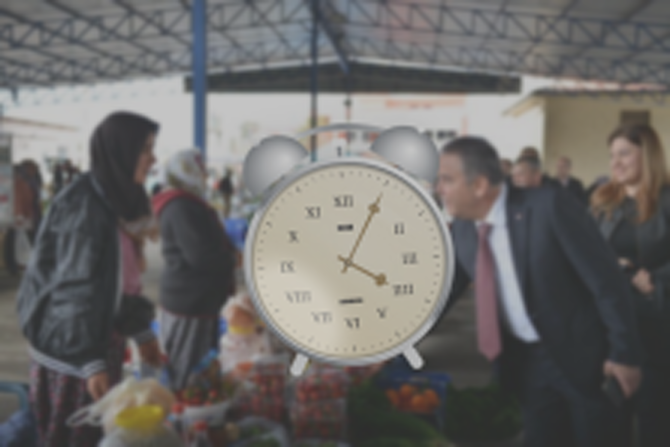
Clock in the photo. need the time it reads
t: 4:05
